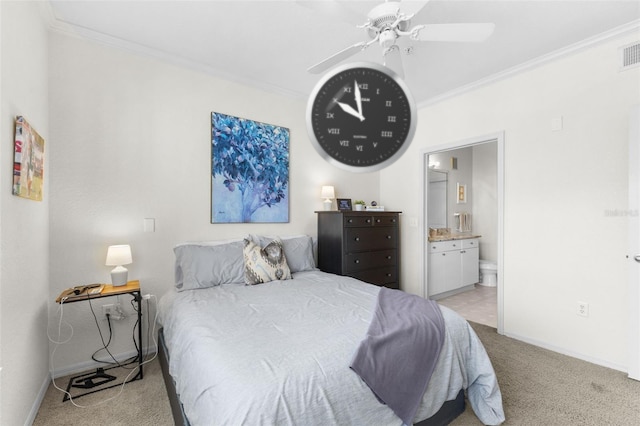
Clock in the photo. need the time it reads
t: 9:58
